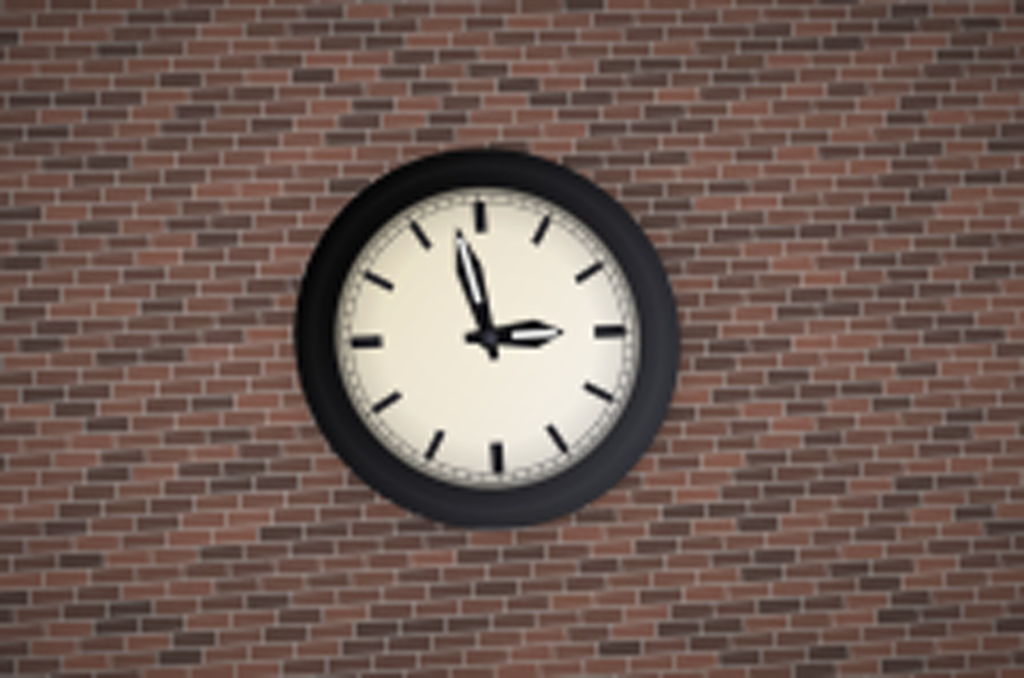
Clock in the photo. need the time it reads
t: 2:58
